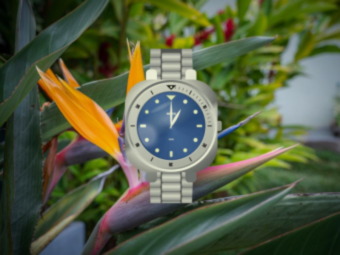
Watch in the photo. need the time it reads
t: 1:00
